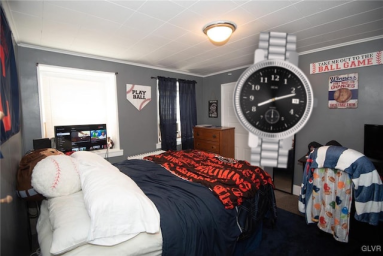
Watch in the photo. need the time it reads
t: 8:12
